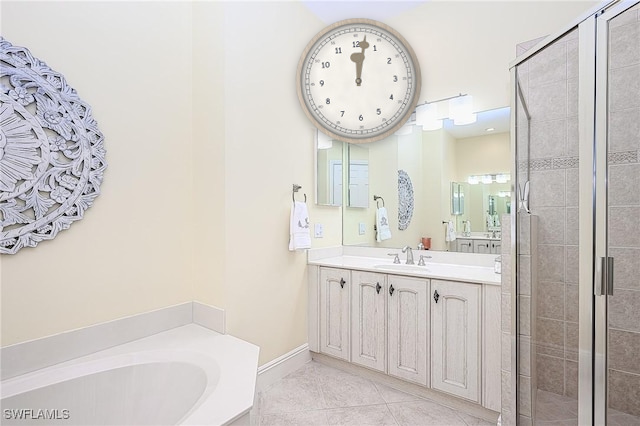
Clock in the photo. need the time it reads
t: 12:02
